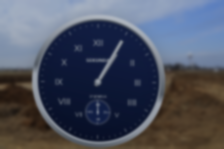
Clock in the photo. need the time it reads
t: 1:05
